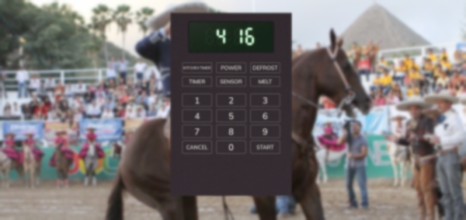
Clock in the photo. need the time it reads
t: 4:16
